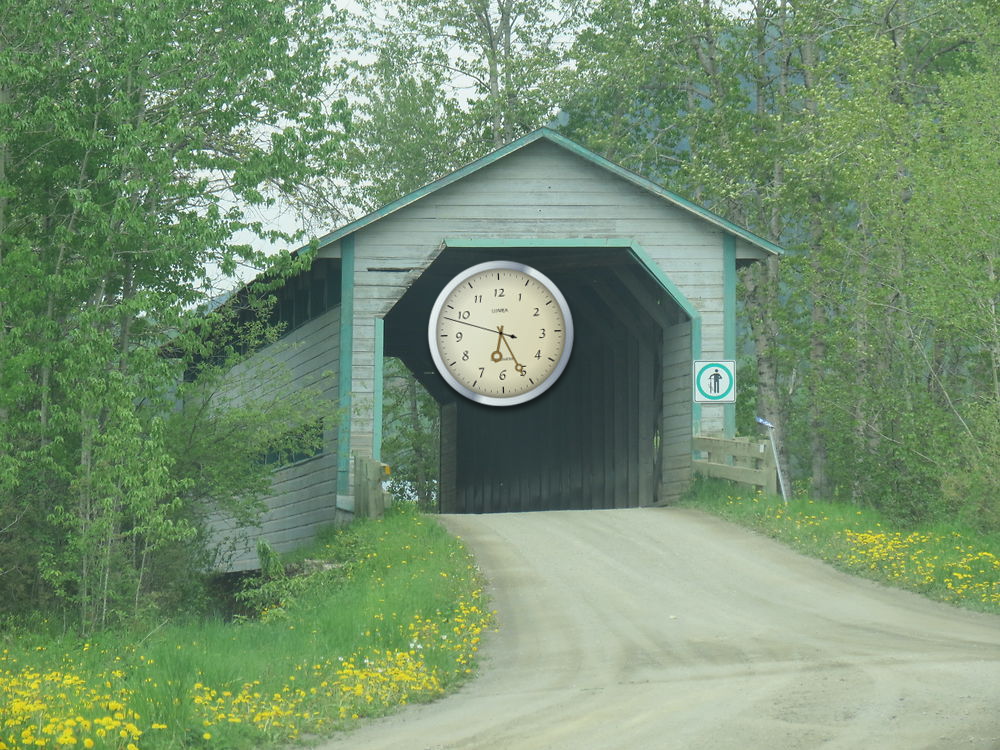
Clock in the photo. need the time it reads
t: 6:25:48
